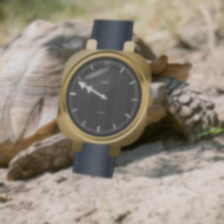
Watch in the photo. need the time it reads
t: 9:49
